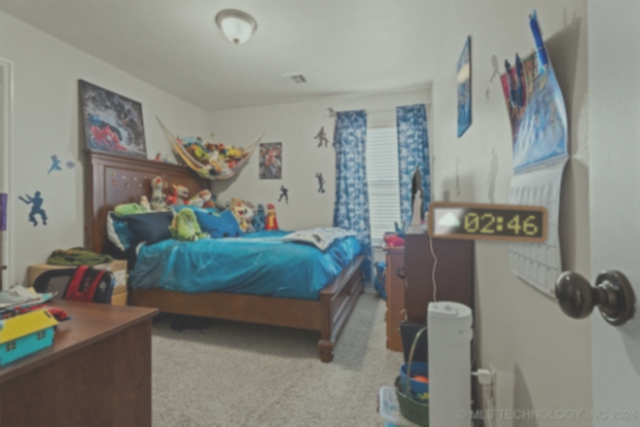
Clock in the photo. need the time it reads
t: 2:46
